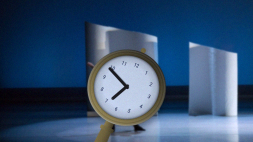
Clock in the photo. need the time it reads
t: 6:49
